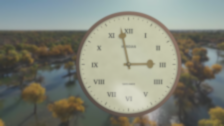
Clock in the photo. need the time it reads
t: 2:58
